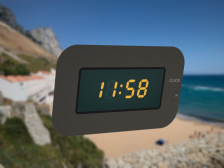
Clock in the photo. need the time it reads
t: 11:58
